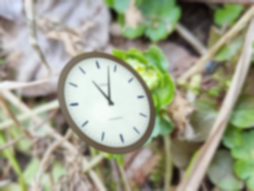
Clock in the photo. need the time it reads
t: 11:03
